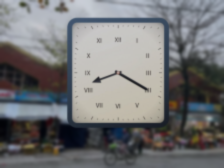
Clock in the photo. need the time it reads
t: 8:20
